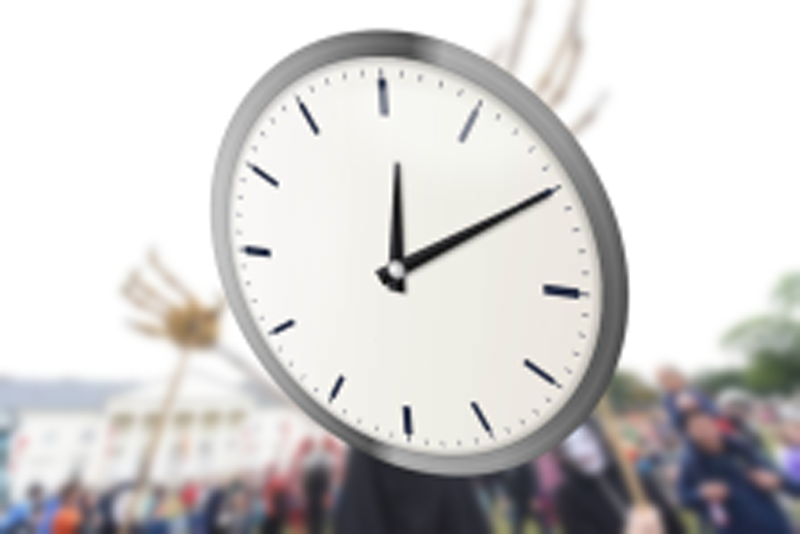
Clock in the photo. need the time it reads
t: 12:10
